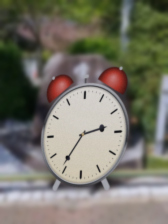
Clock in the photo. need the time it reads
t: 2:36
